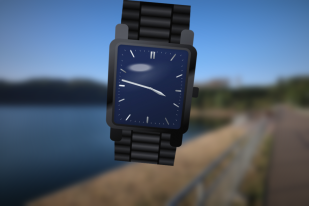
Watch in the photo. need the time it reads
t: 3:47
